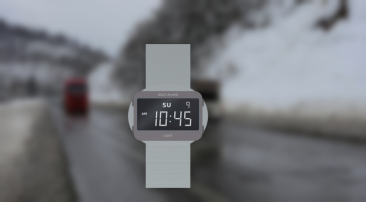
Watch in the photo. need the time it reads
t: 10:45
